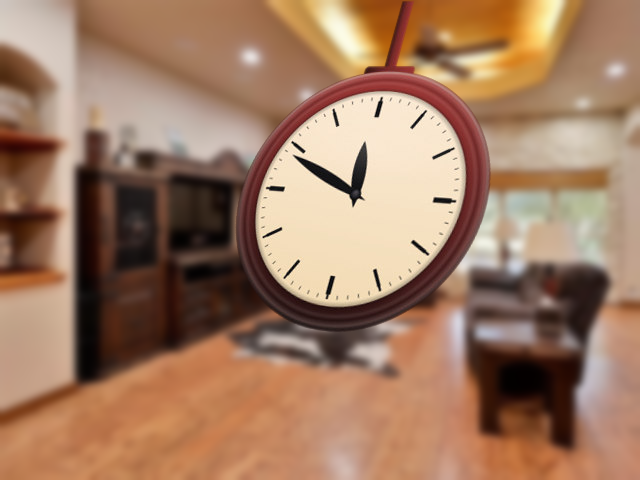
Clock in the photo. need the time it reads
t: 11:49
